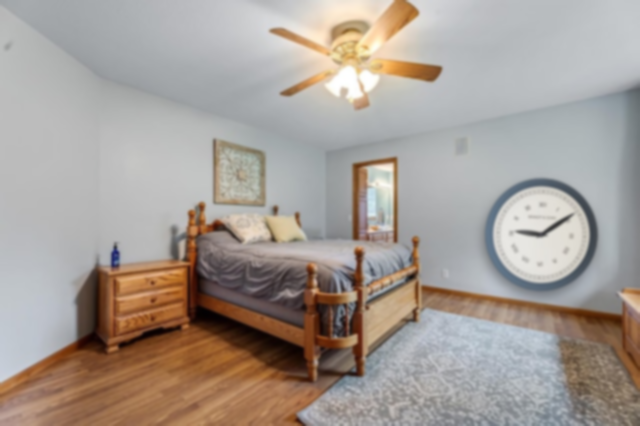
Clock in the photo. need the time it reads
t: 9:09
